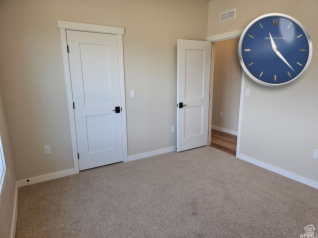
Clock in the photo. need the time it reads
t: 11:23
